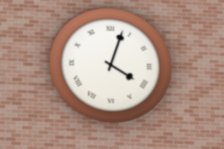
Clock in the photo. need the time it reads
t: 4:03
